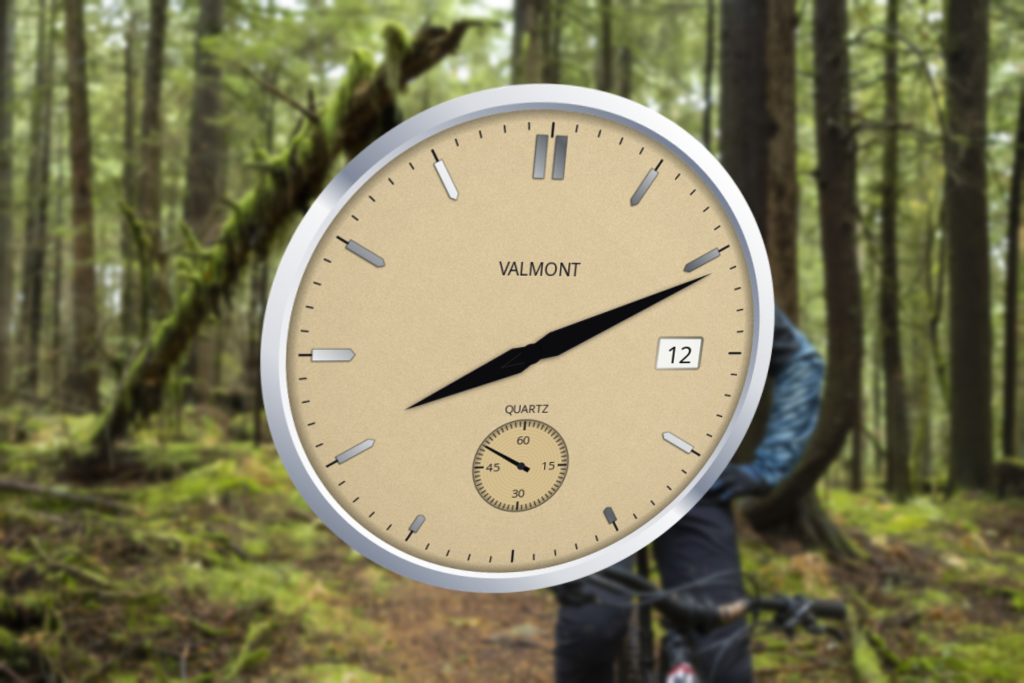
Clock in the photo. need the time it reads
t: 8:10:50
